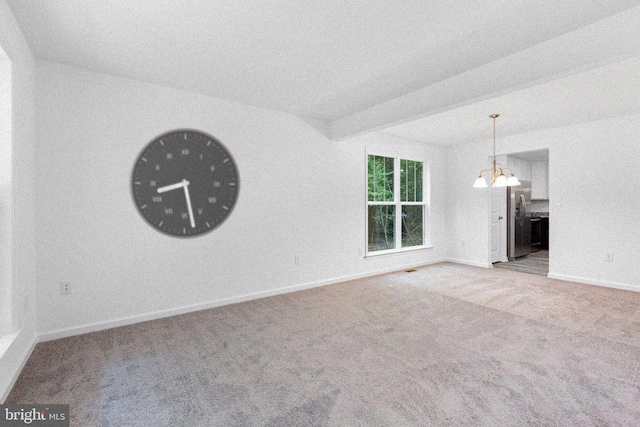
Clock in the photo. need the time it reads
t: 8:28
